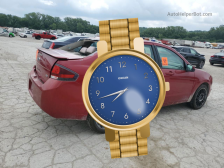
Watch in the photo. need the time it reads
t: 7:43
